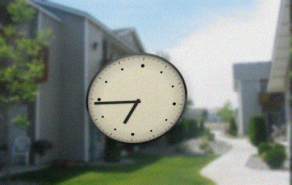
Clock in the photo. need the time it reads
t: 6:44
